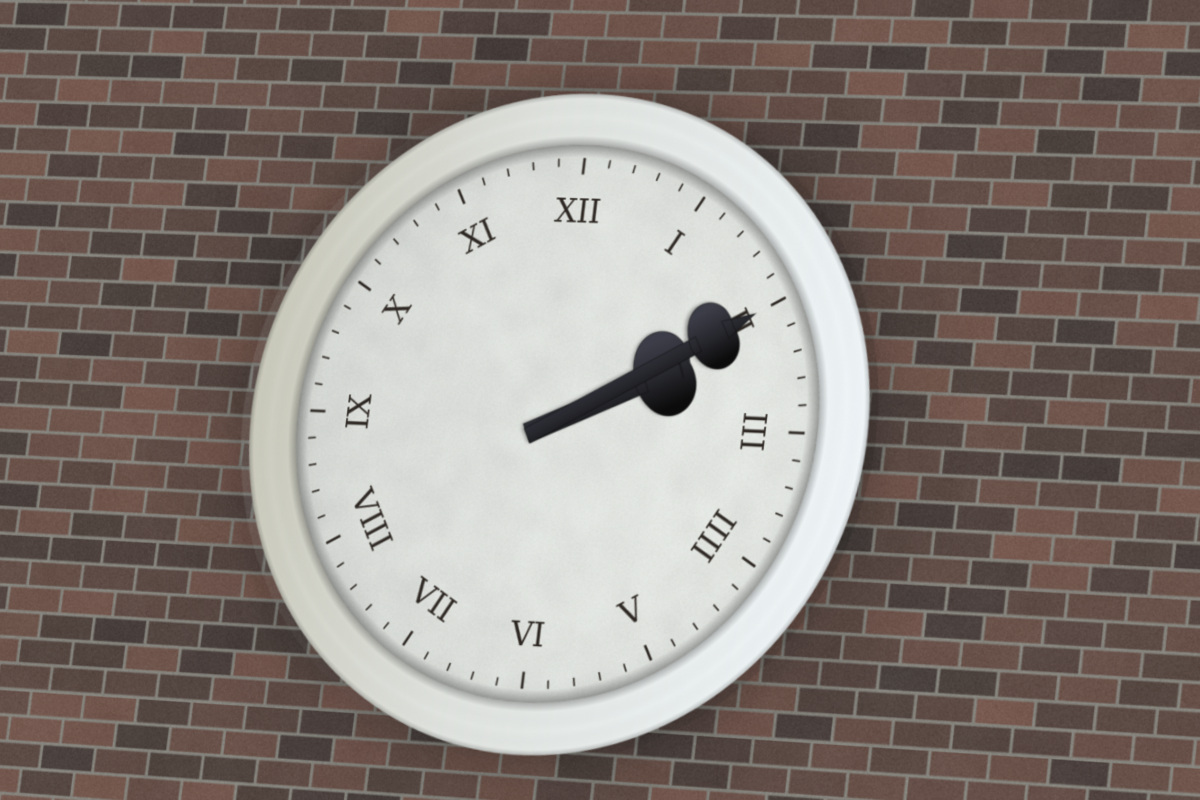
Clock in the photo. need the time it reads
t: 2:10
